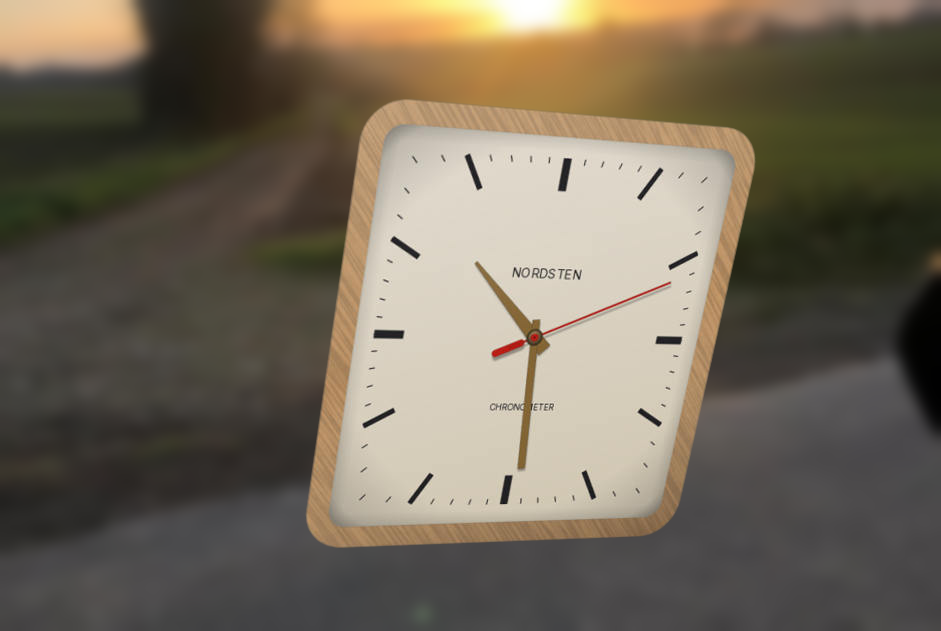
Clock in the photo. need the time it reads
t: 10:29:11
